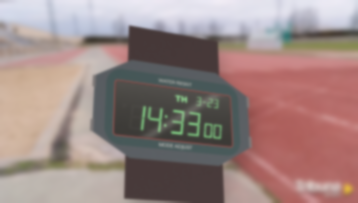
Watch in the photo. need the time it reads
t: 14:33:00
